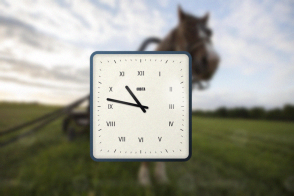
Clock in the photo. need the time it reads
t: 10:47
